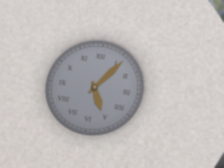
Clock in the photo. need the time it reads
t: 5:06
